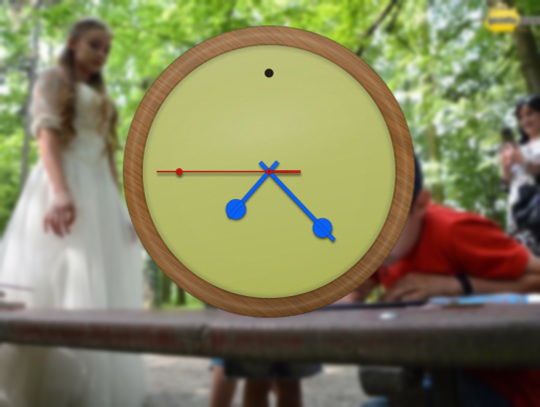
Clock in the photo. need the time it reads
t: 7:22:45
